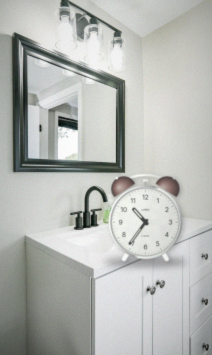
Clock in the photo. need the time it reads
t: 10:36
